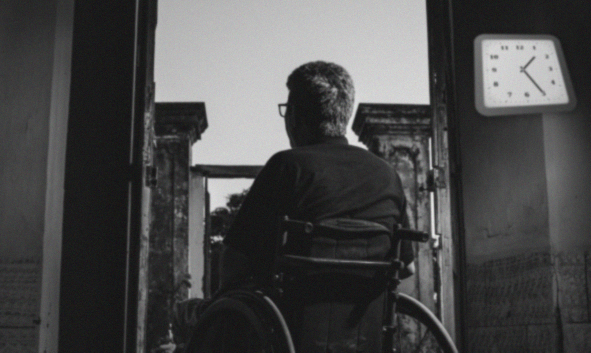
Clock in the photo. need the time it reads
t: 1:25
